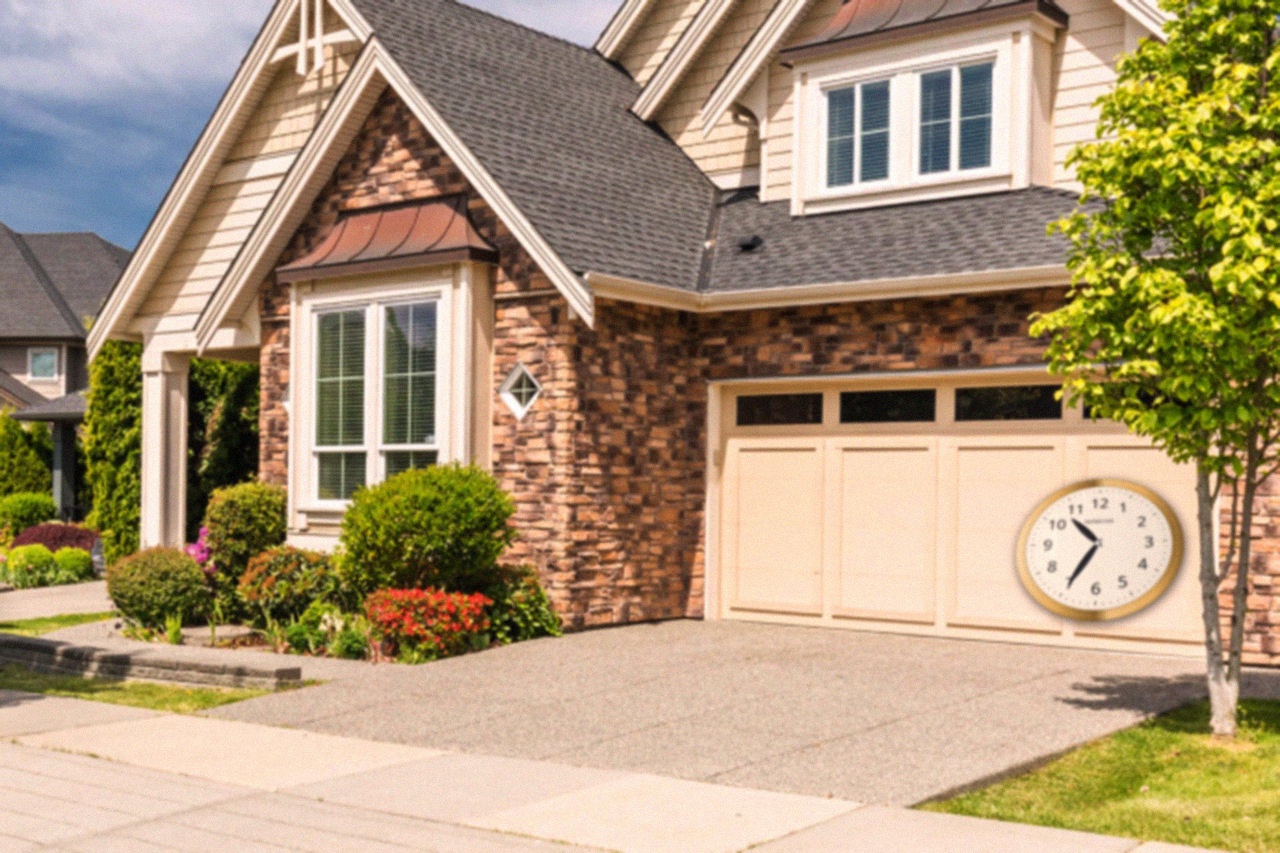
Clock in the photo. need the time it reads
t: 10:35
